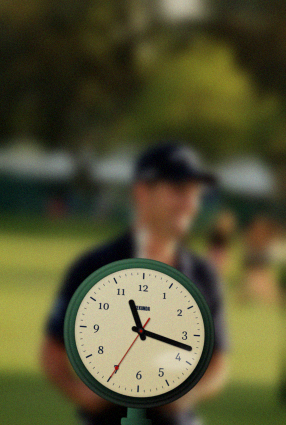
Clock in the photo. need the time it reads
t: 11:17:35
